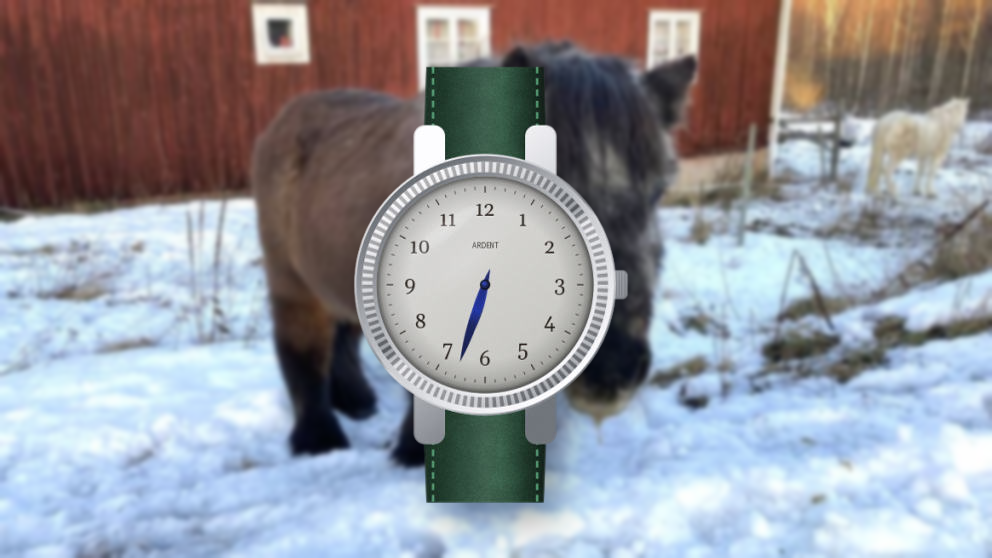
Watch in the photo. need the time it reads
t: 6:33
